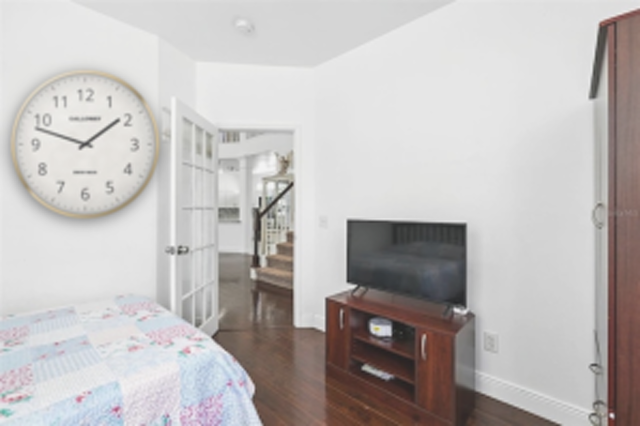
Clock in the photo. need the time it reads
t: 1:48
